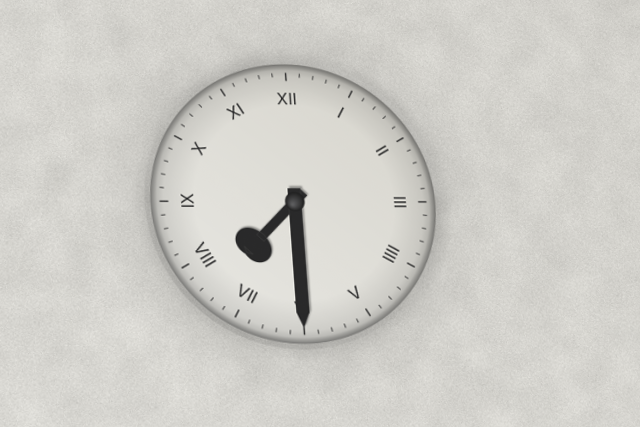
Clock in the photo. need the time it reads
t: 7:30
